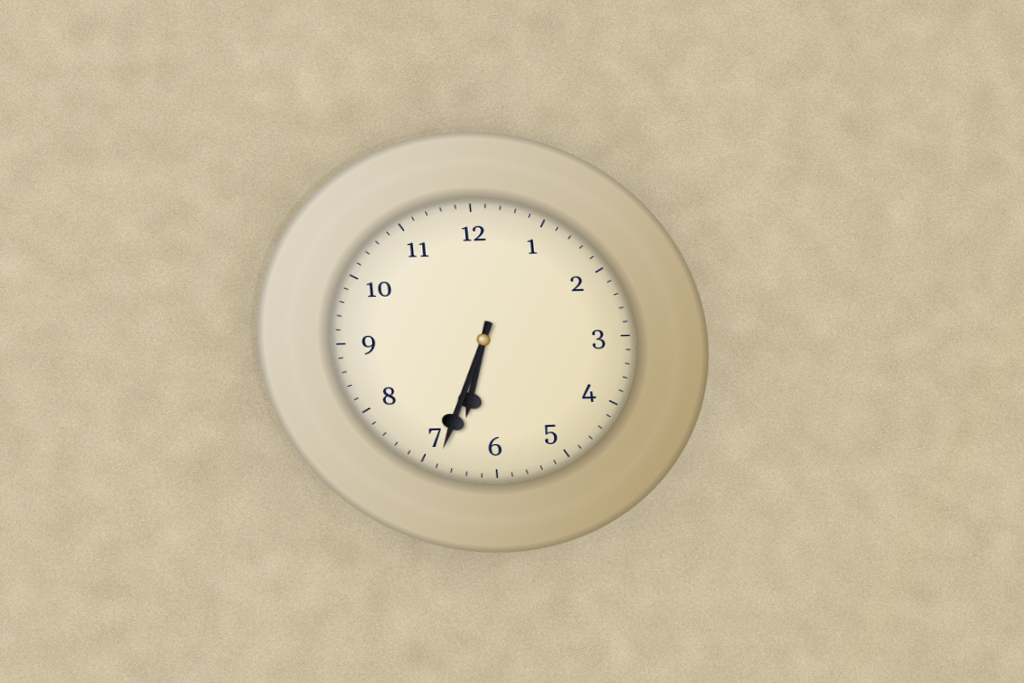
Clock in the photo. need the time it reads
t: 6:34
